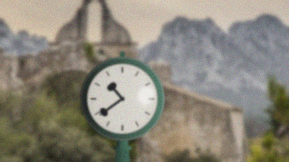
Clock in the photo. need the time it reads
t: 10:39
